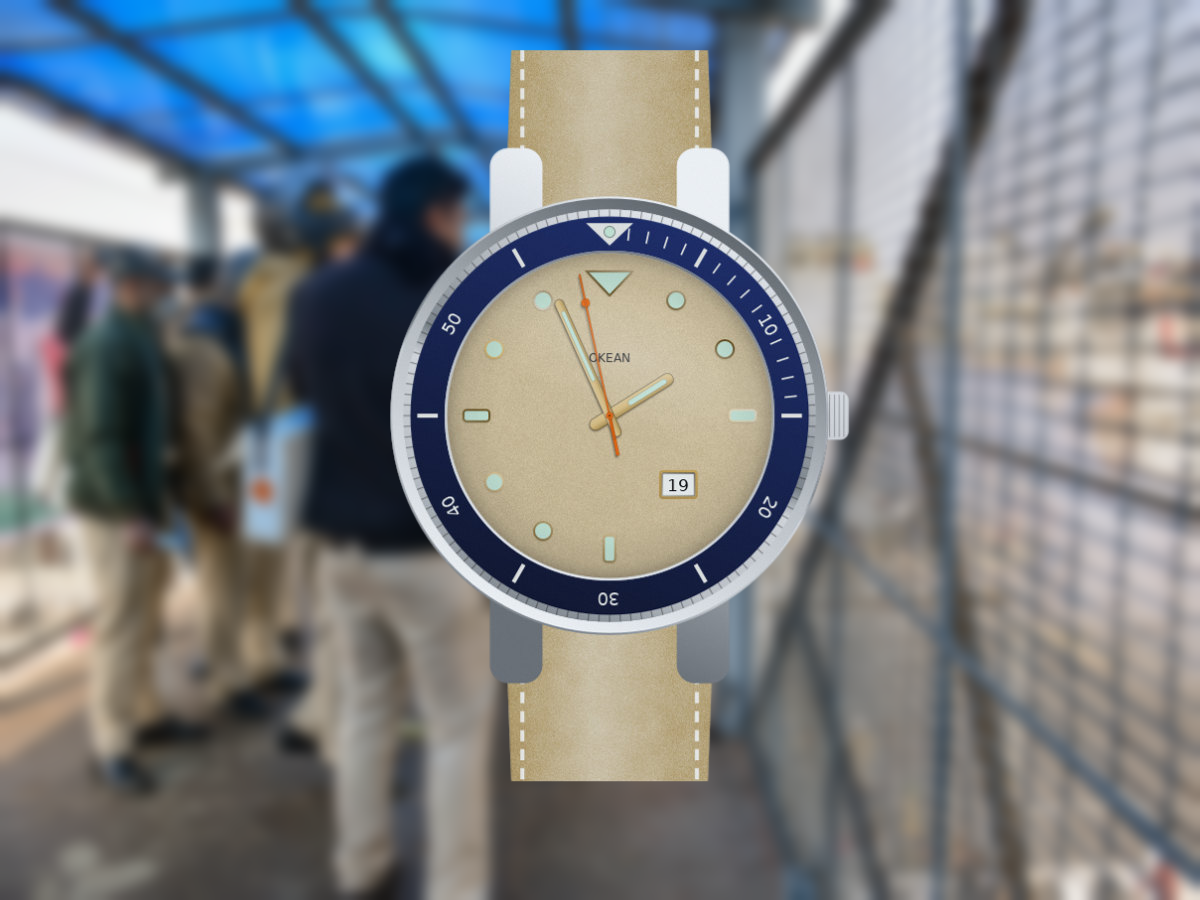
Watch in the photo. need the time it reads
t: 1:55:58
